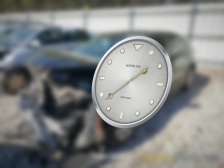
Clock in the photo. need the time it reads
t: 1:38
